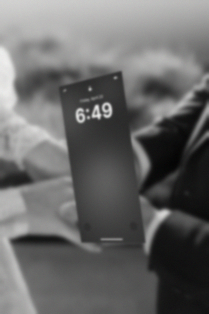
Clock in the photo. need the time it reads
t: 6:49
